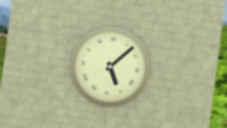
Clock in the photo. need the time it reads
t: 5:07
